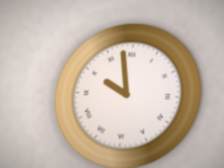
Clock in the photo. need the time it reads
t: 9:58
